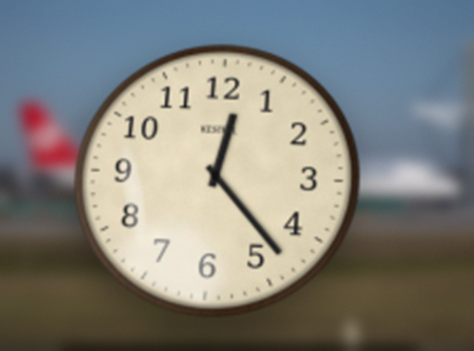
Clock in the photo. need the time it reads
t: 12:23
